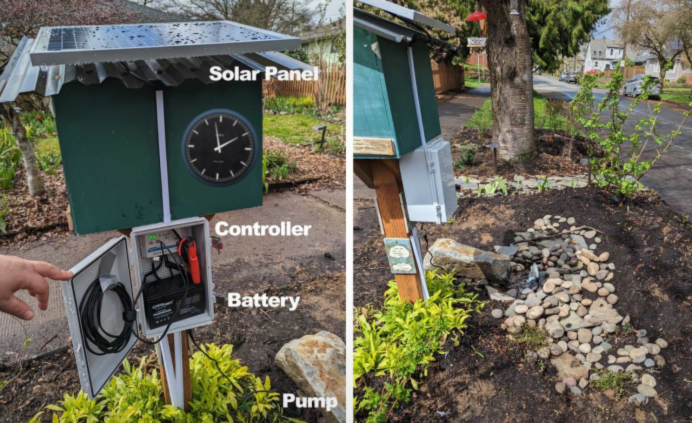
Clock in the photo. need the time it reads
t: 1:58
